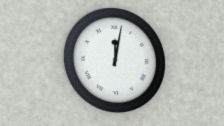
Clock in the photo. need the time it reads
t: 12:02
